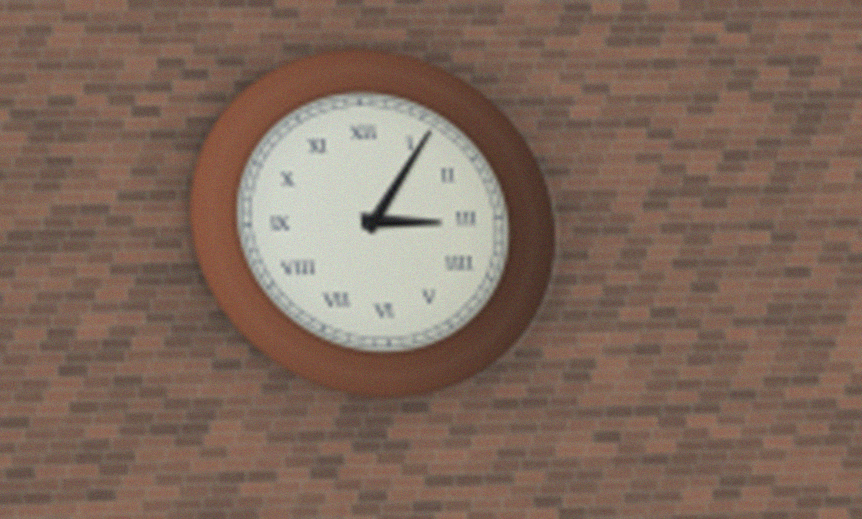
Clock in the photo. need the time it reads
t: 3:06
